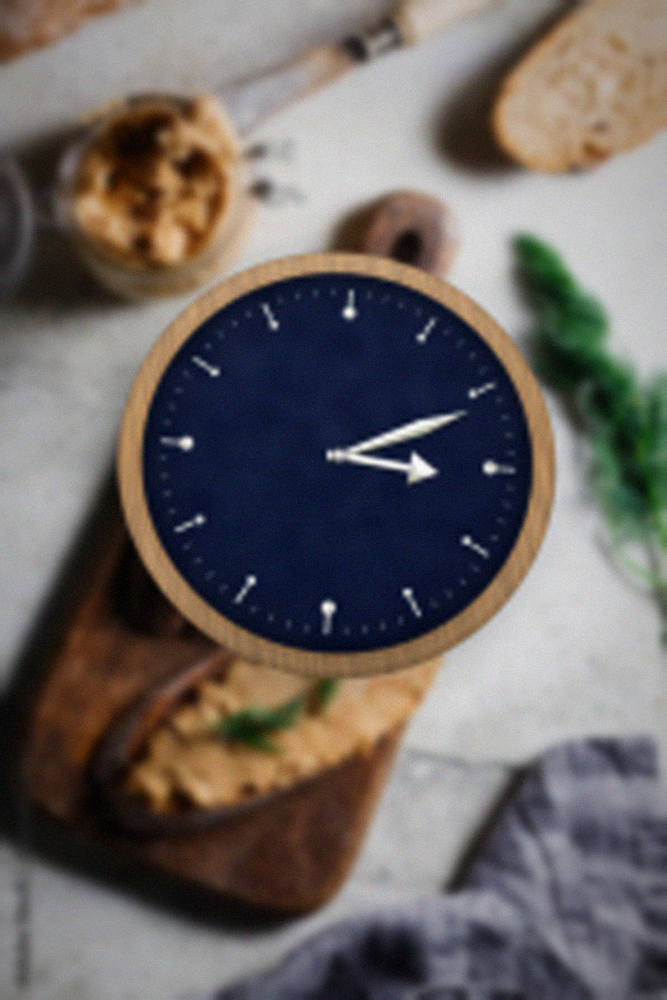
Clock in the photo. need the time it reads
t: 3:11
